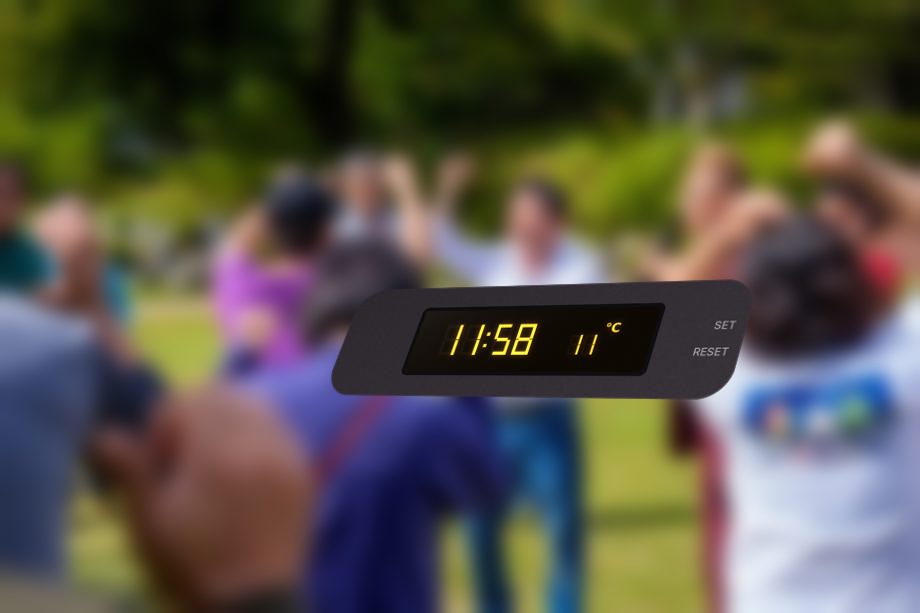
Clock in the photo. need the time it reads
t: 11:58
